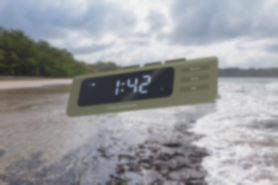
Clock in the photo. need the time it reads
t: 1:42
